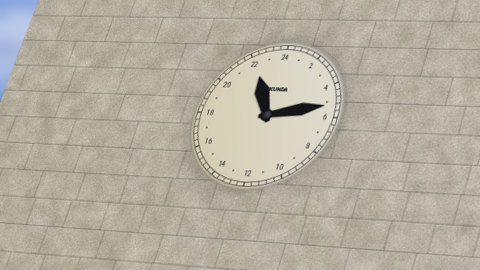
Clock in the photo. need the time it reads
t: 22:13
